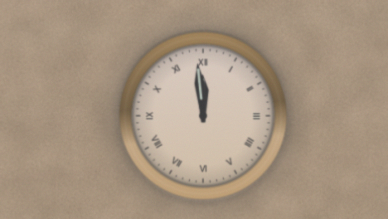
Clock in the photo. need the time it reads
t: 11:59
